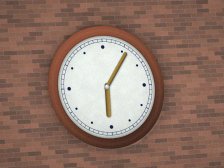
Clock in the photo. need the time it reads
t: 6:06
